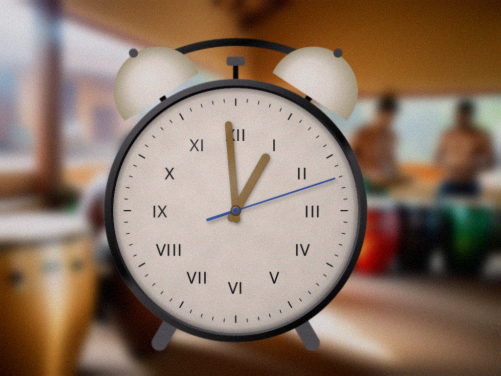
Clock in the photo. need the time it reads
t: 12:59:12
